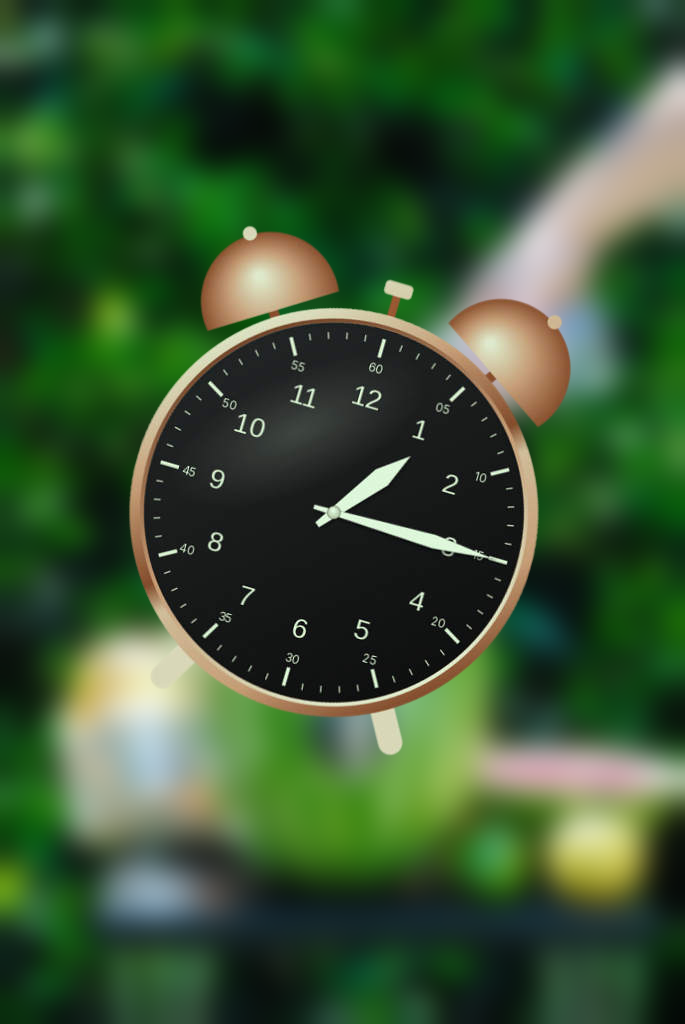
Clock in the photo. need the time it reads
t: 1:15
